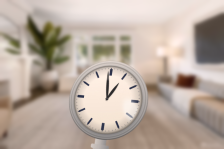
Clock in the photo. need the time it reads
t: 12:59
